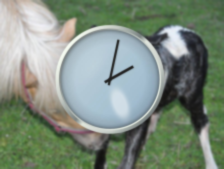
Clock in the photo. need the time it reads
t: 2:02
